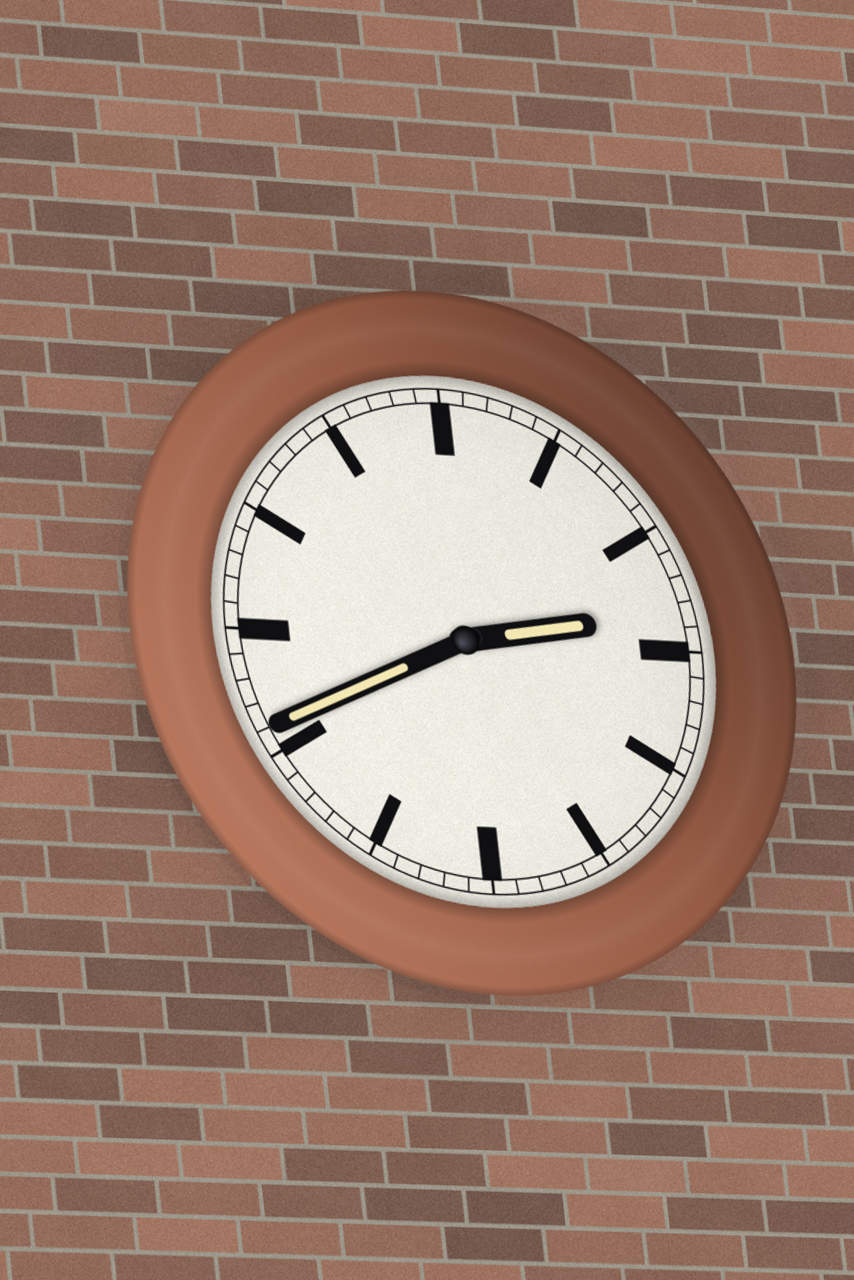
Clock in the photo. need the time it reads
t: 2:41
